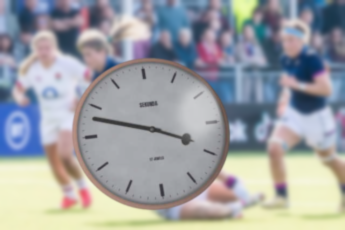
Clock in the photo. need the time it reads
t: 3:48
